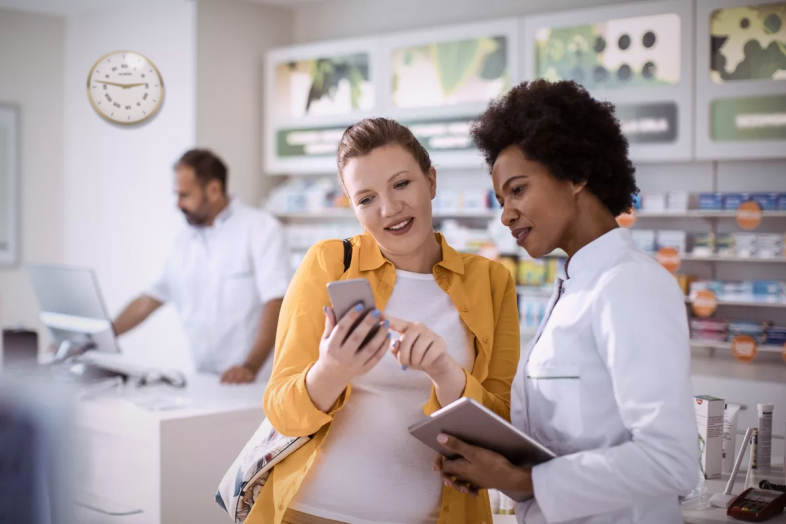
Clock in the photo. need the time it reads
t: 2:47
